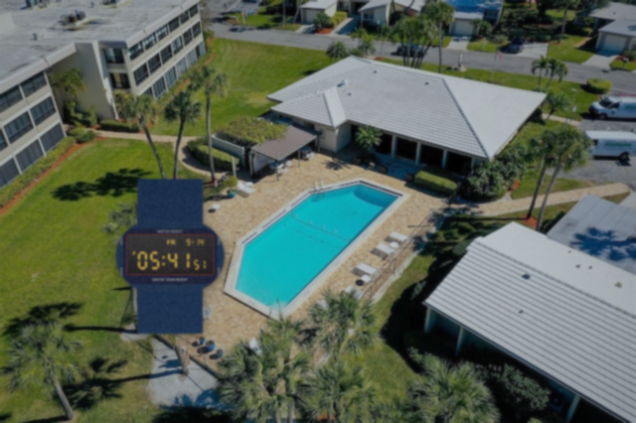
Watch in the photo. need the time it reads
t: 5:41
